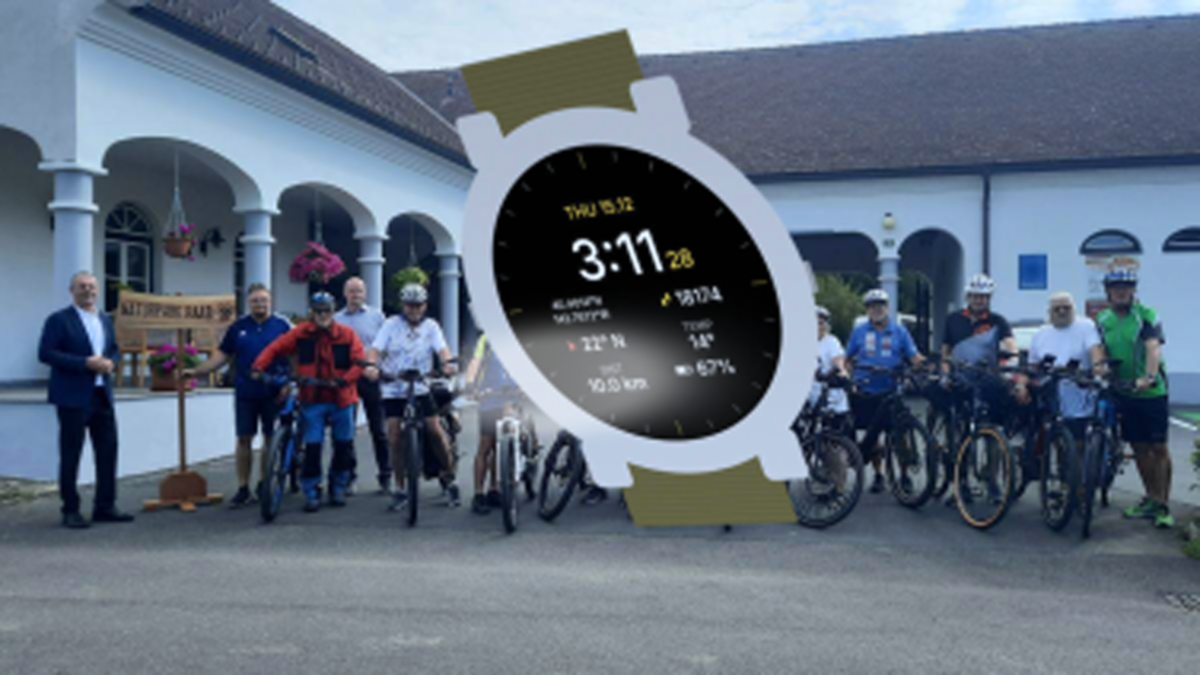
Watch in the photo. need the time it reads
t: 3:11
